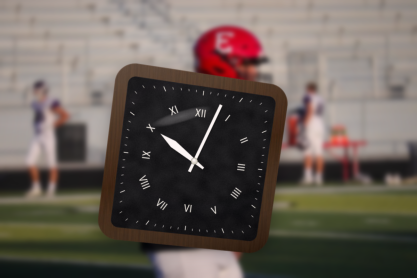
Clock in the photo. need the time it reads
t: 10:03
